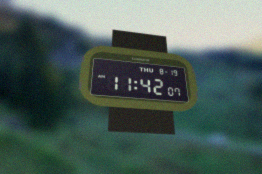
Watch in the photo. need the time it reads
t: 11:42
